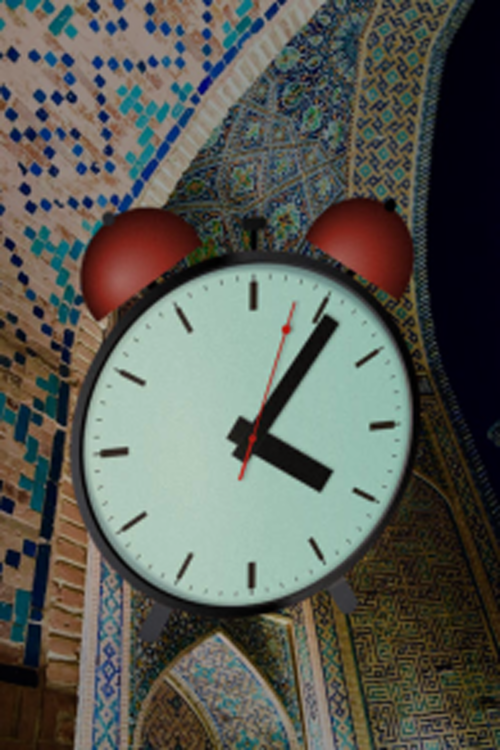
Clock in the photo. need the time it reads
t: 4:06:03
